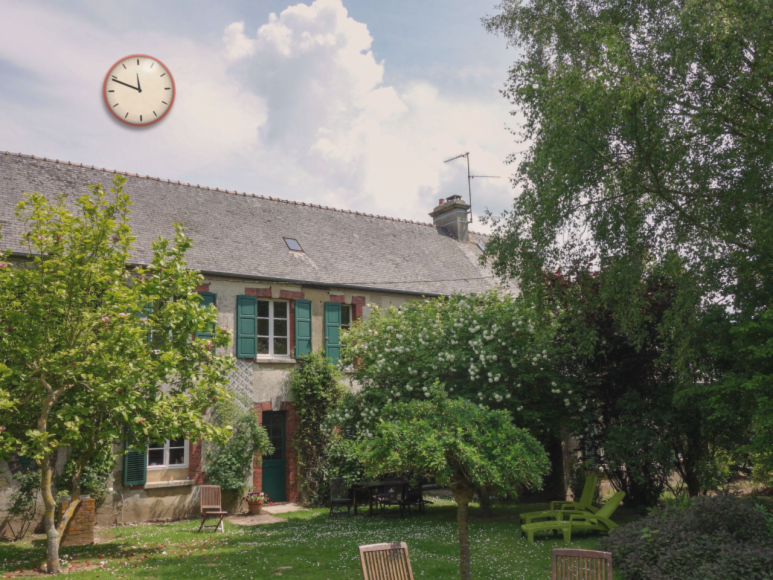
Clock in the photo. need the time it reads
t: 11:49
